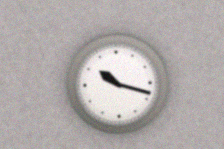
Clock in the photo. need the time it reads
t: 10:18
